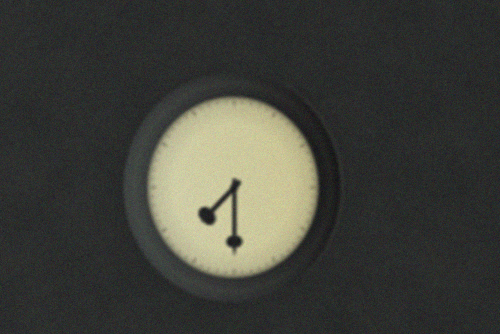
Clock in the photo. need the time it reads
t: 7:30
